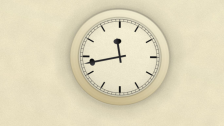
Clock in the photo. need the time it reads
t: 11:43
